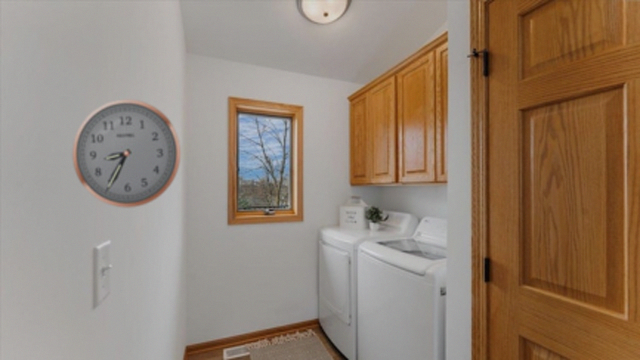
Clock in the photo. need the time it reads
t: 8:35
